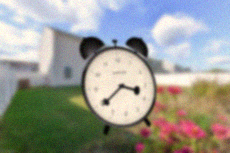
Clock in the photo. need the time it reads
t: 3:39
